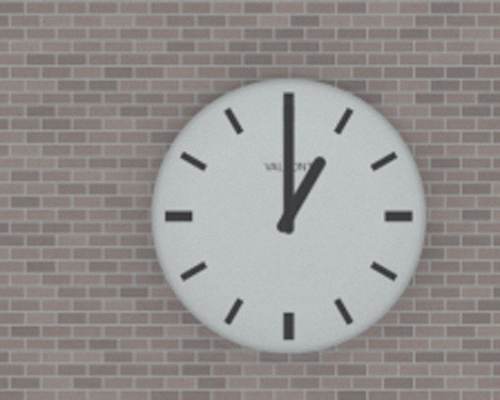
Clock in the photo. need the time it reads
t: 1:00
